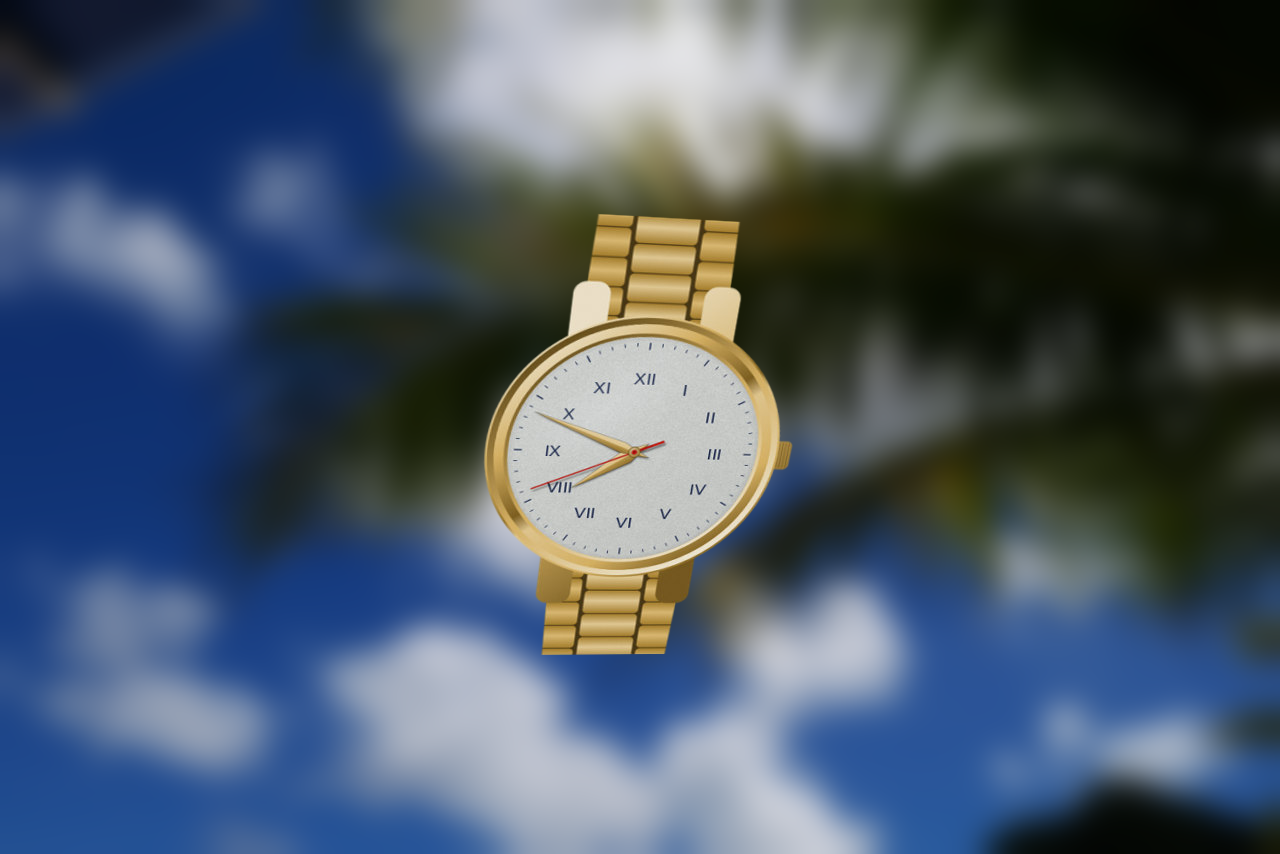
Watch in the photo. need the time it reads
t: 7:48:41
